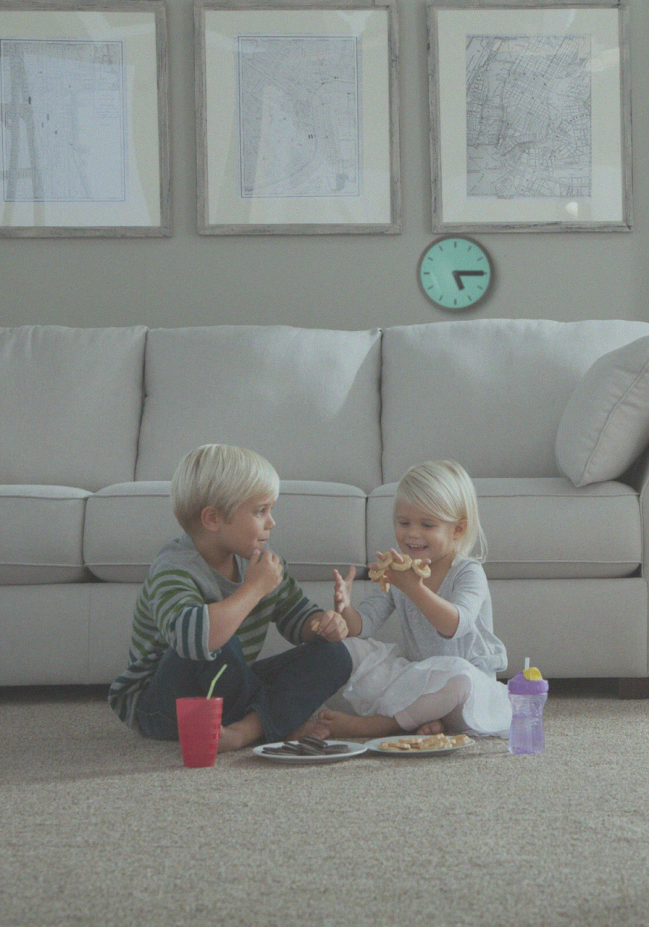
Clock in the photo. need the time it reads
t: 5:15
